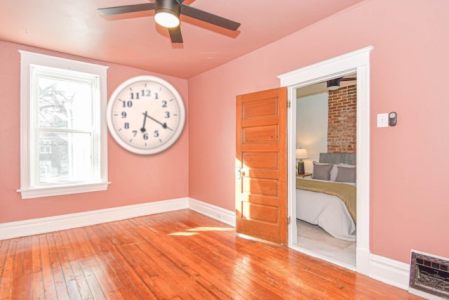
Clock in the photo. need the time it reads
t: 6:20
